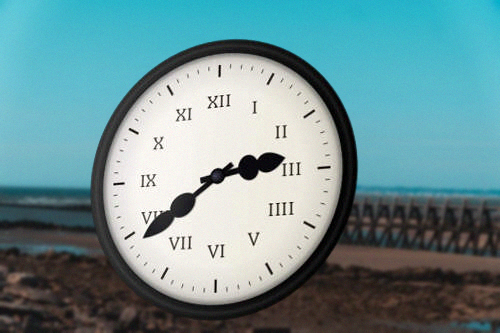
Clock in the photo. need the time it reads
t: 2:39
